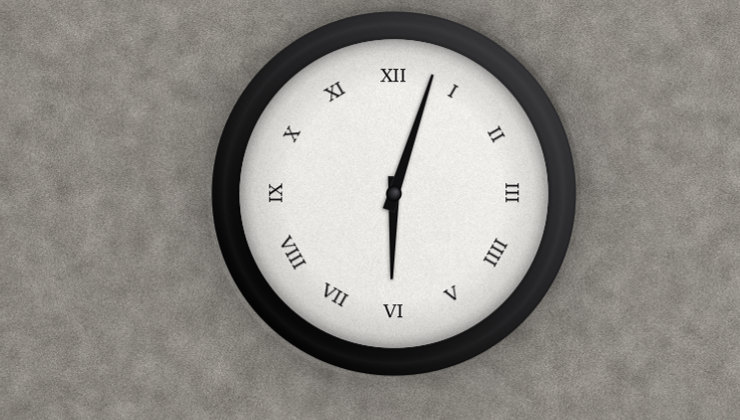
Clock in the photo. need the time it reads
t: 6:03
